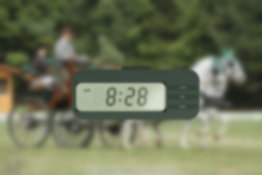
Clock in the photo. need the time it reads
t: 8:28
